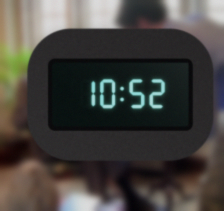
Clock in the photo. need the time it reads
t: 10:52
